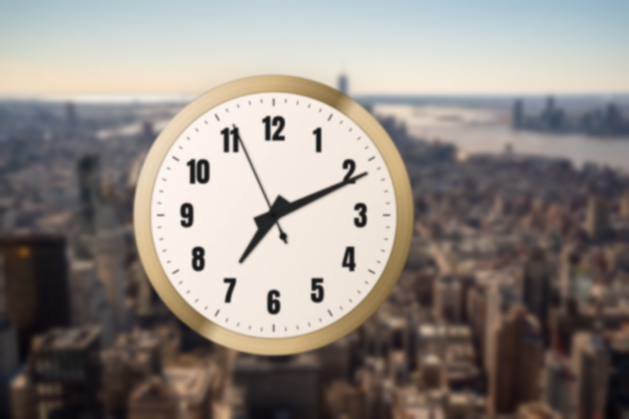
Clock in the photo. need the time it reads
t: 7:10:56
